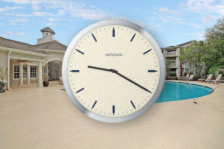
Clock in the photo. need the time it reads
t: 9:20
